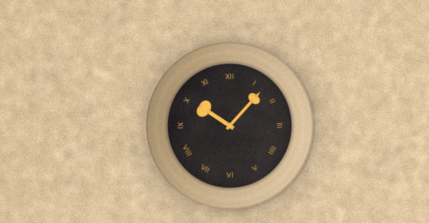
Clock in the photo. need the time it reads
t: 10:07
